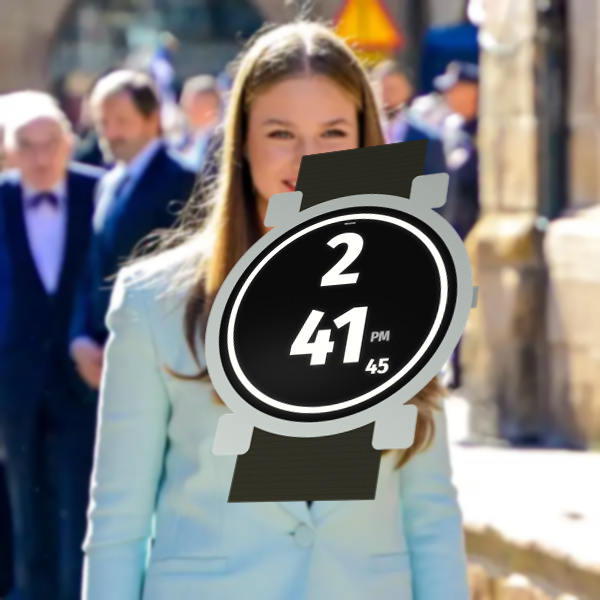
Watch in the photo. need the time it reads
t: 2:41:45
